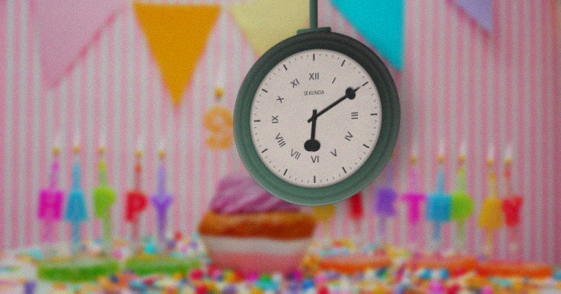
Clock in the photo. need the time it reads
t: 6:10
